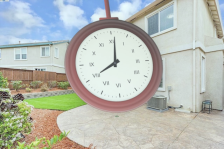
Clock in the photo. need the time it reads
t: 8:01
